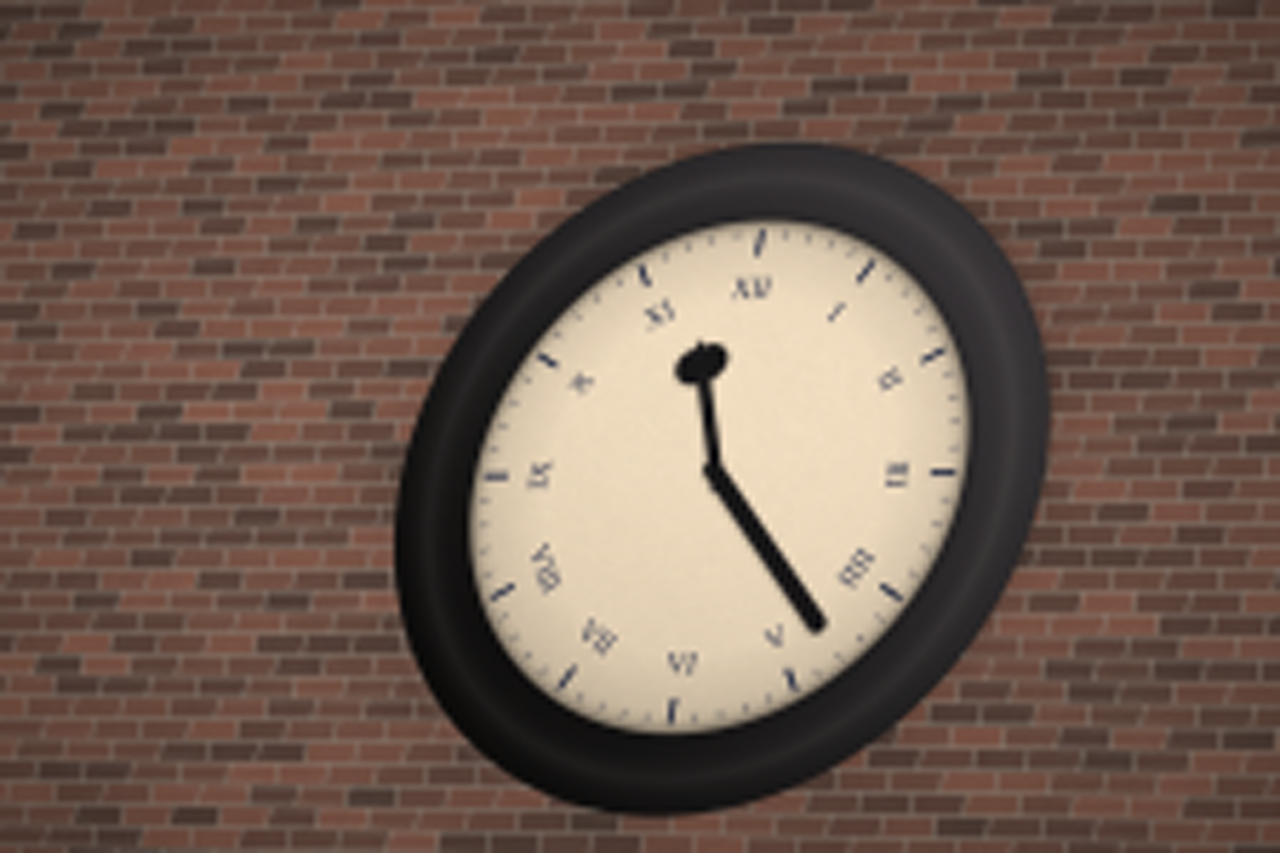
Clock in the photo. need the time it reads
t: 11:23
